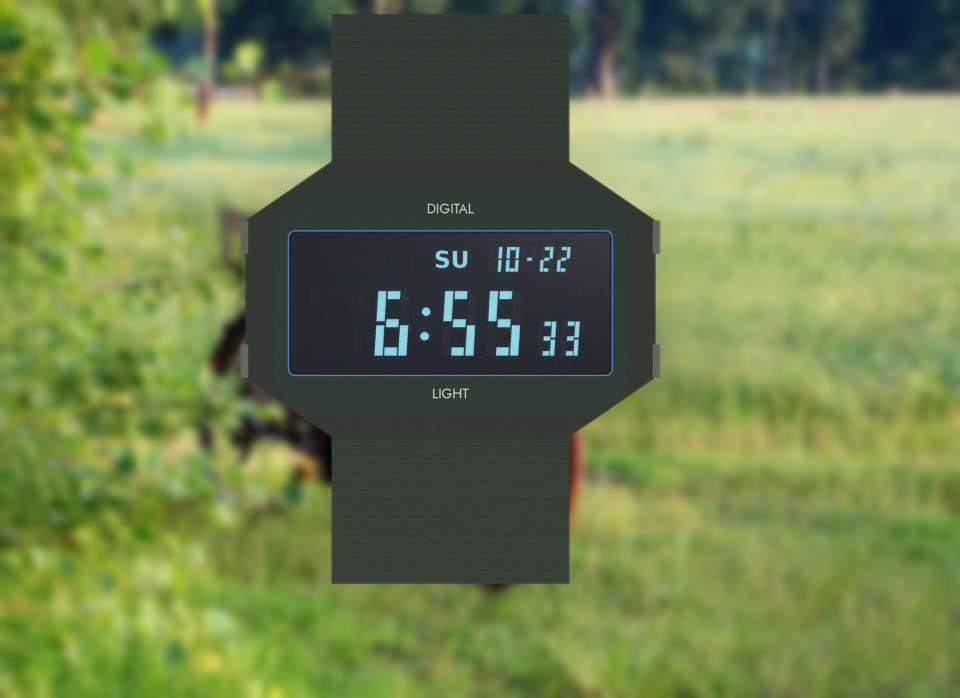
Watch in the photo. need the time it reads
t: 6:55:33
